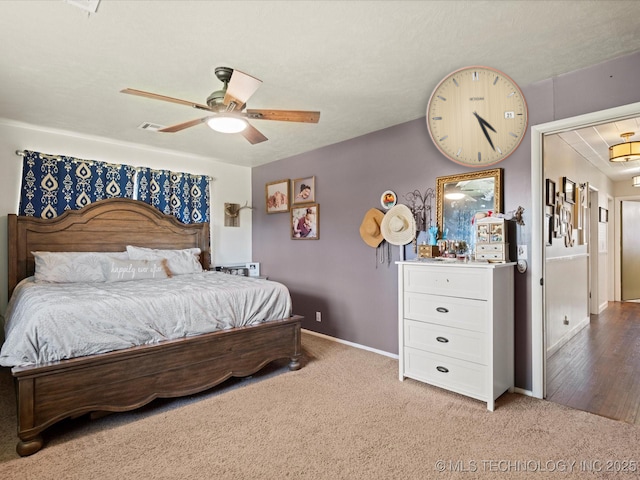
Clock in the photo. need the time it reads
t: 4:26
